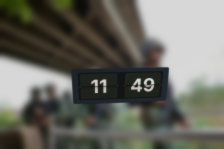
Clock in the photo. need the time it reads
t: 11:49
